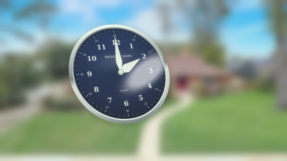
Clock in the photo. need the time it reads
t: 2:00
